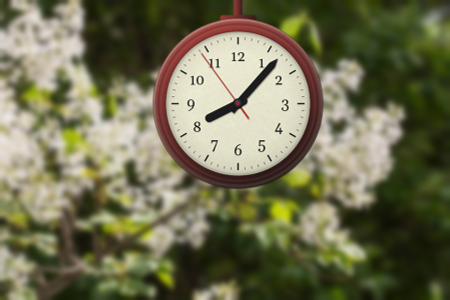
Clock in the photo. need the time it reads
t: 8:06:54
